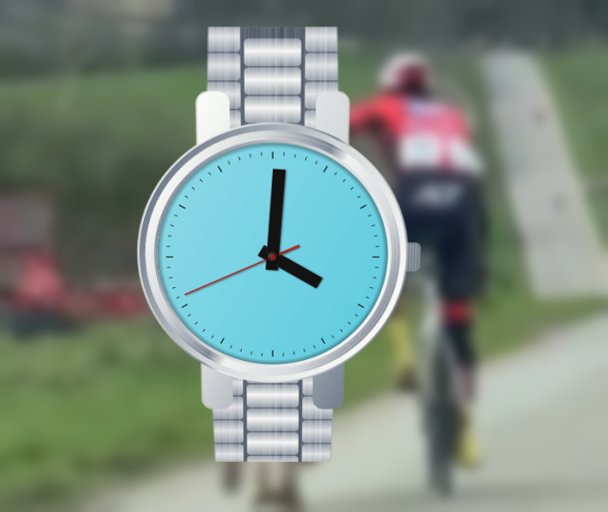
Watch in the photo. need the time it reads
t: 4:00:41
